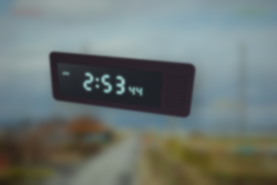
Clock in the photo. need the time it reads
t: 2:53
